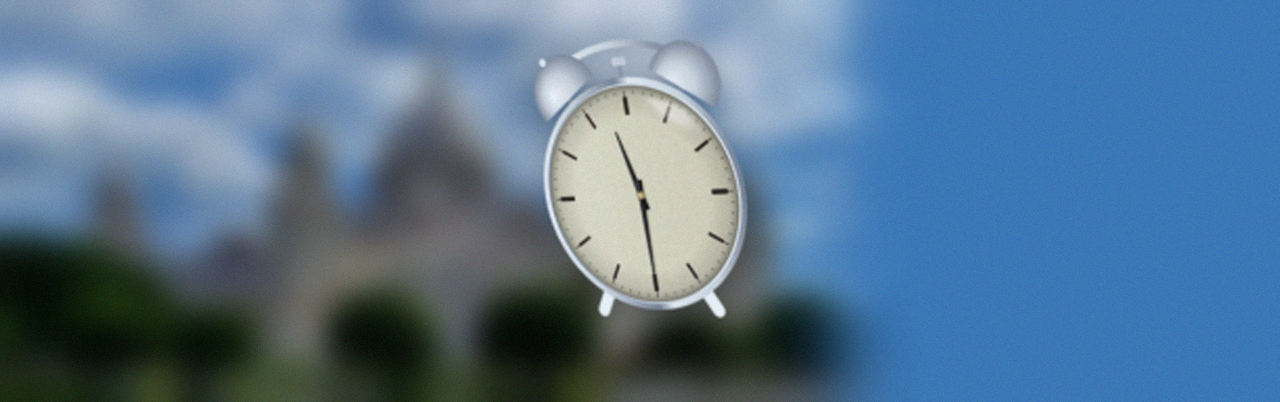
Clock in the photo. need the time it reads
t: 11:30
